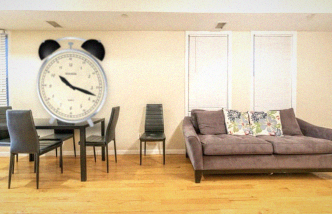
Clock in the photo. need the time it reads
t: 10:18
